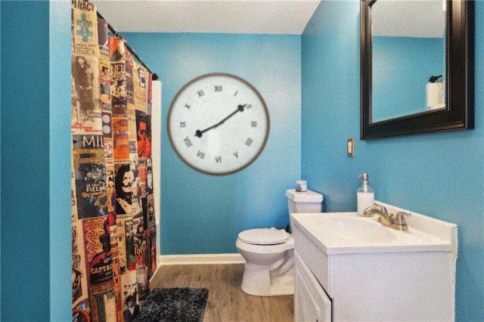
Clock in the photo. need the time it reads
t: 8:09
